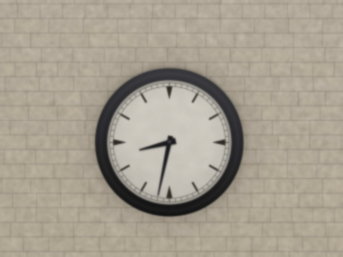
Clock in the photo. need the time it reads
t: 8:32
